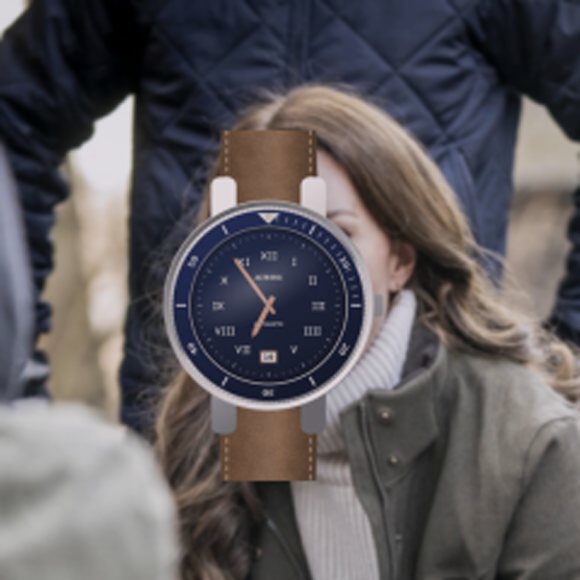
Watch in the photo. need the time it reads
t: 6:54
